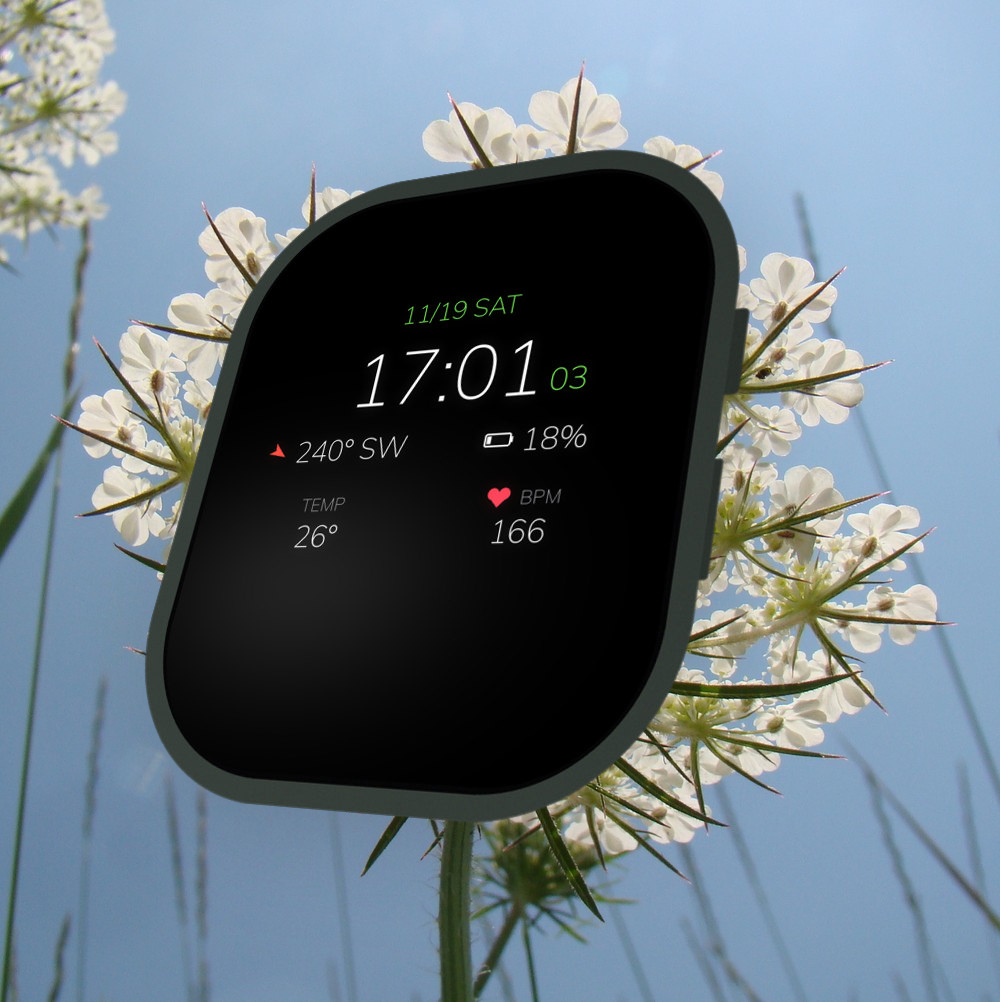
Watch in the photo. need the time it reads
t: 17:01:03
